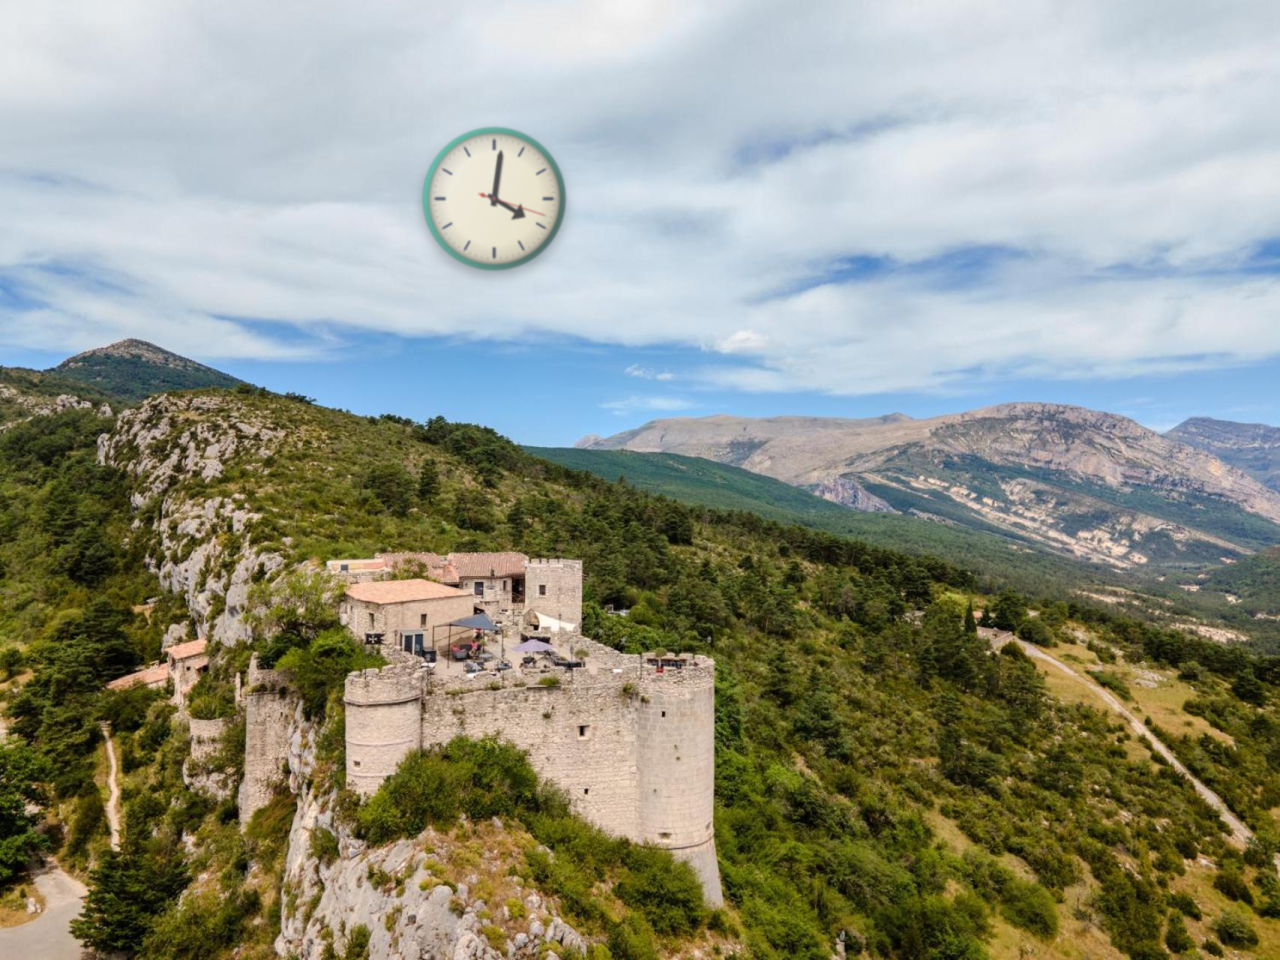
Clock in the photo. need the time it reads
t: 4:01:18
